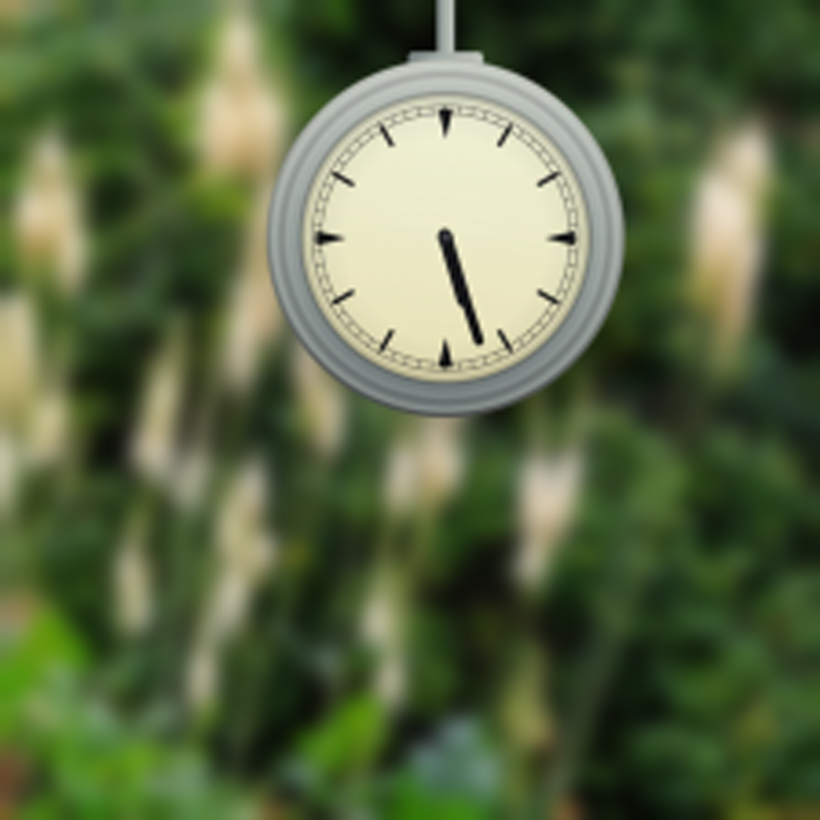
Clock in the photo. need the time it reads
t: 5:27
